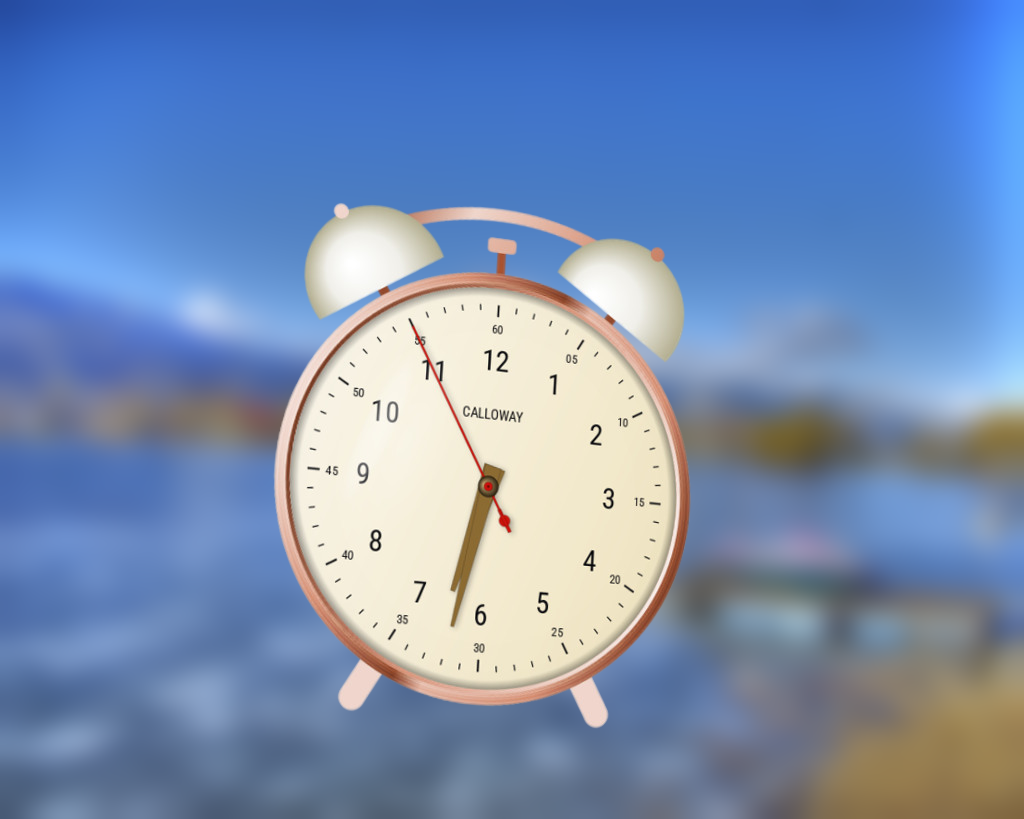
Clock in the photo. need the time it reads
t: 6:31:55
